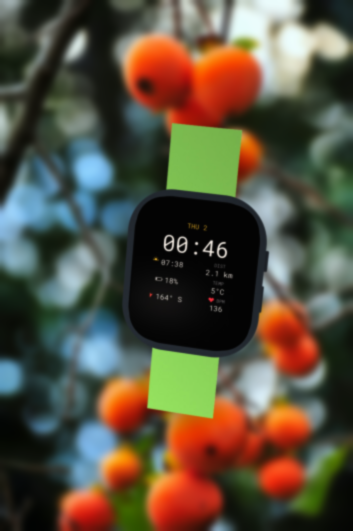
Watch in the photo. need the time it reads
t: 0:46
